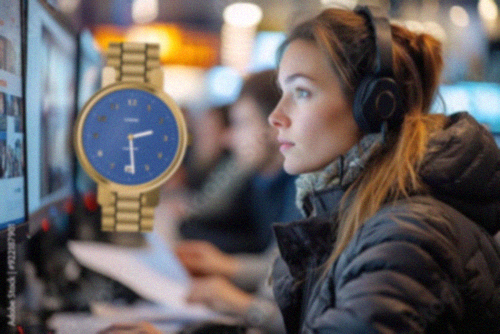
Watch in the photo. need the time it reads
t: 2:29
